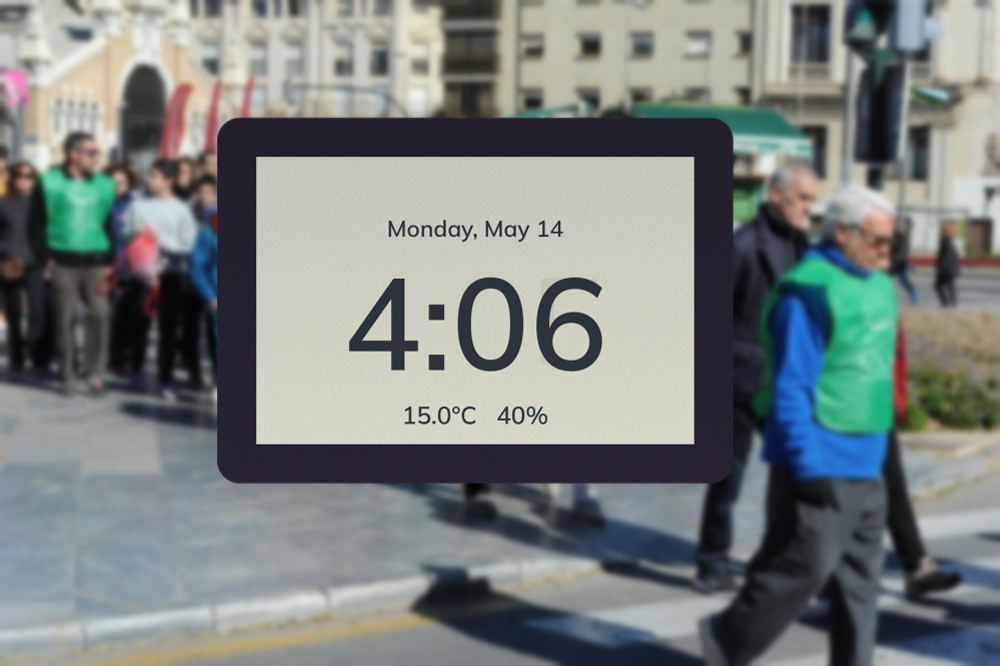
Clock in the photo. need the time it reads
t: 4:06
